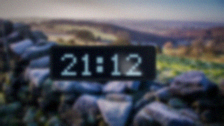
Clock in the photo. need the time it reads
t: 21:12
